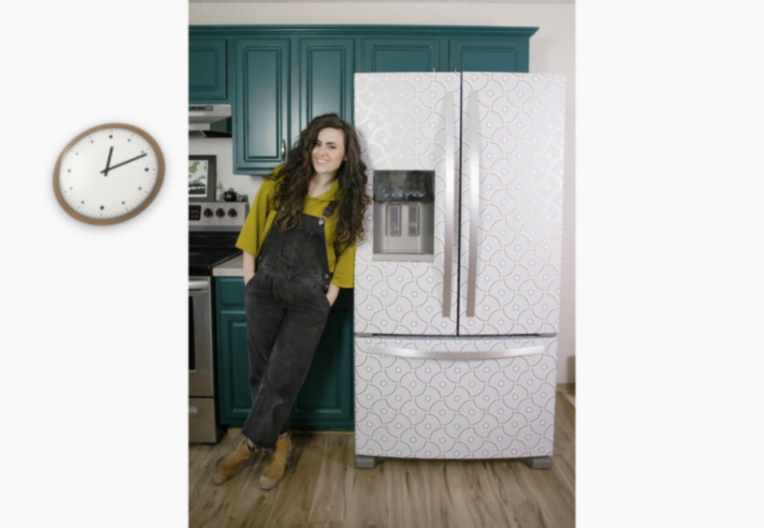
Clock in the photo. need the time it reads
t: 12:11
